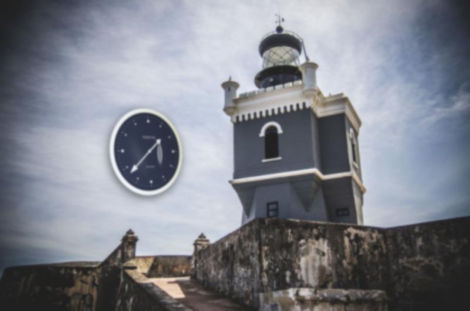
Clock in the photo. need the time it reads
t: 1:38
